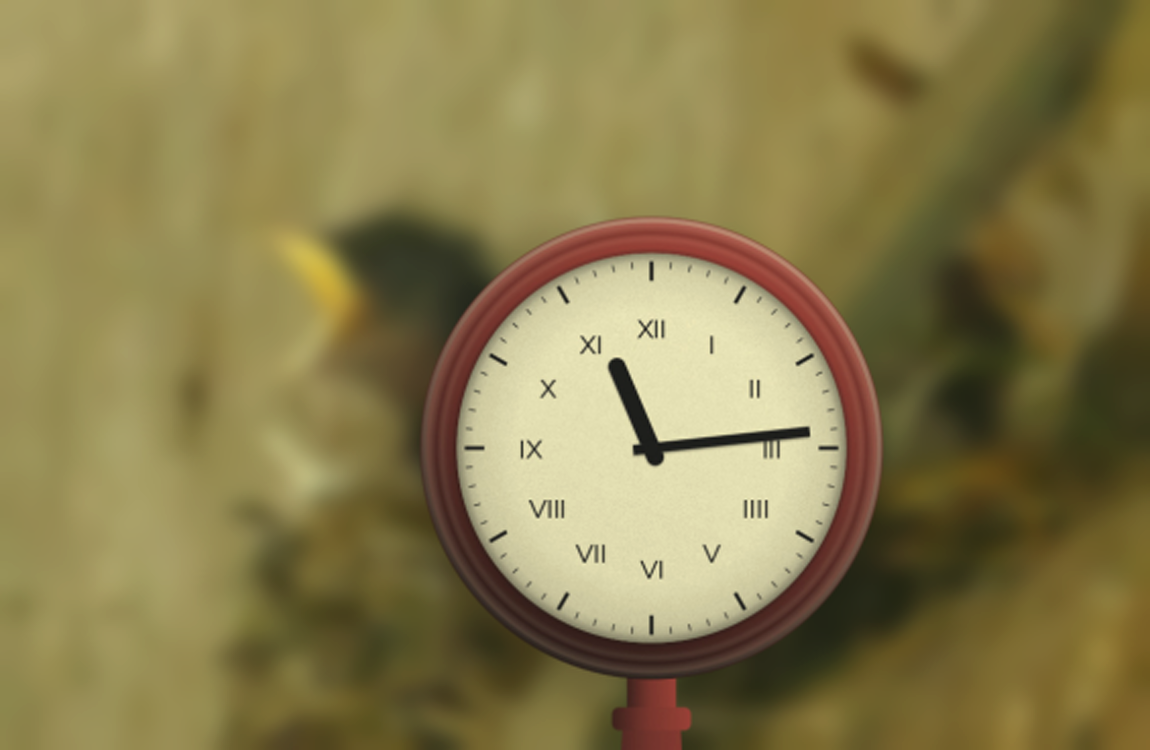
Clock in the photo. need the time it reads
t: 11:14
